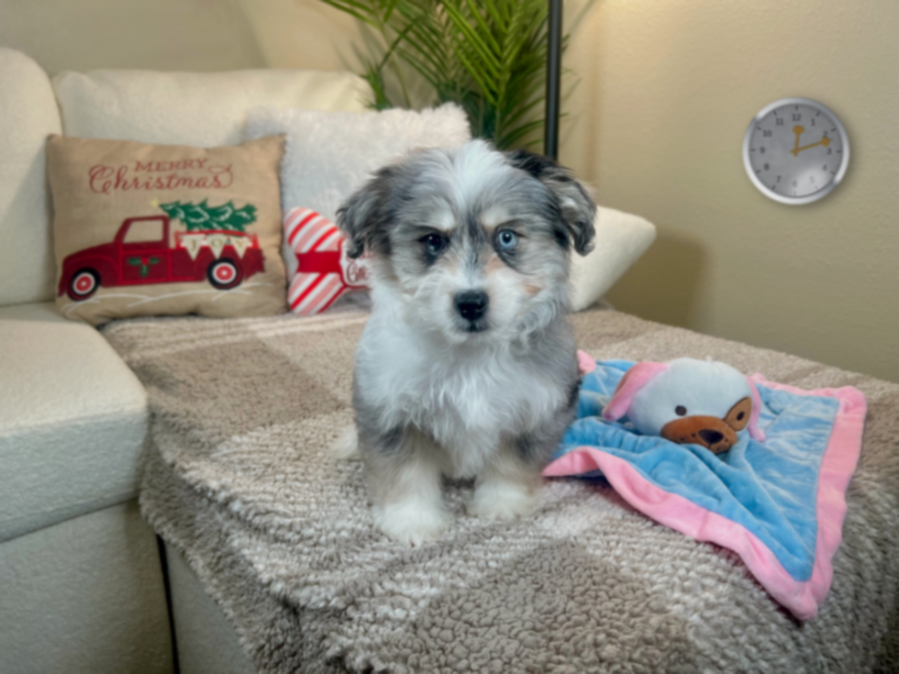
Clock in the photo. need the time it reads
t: 12:12
